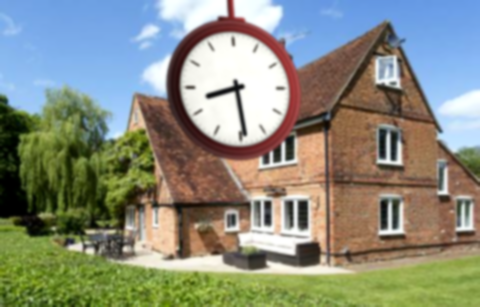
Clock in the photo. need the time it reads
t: 8:29
